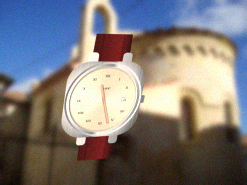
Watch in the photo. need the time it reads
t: 11:27
